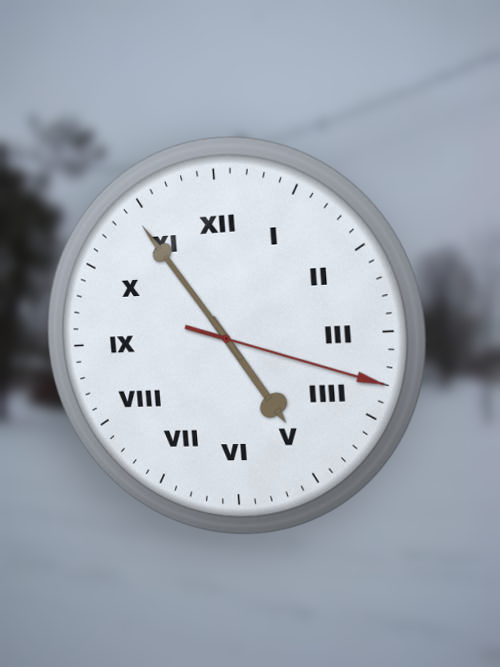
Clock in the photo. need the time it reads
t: 4:54:18
